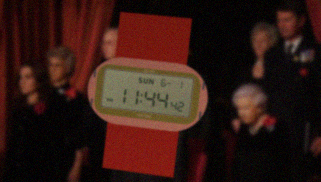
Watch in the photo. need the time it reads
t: 11:44
